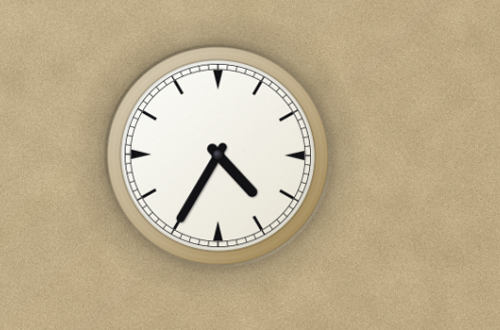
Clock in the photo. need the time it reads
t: 4:35
